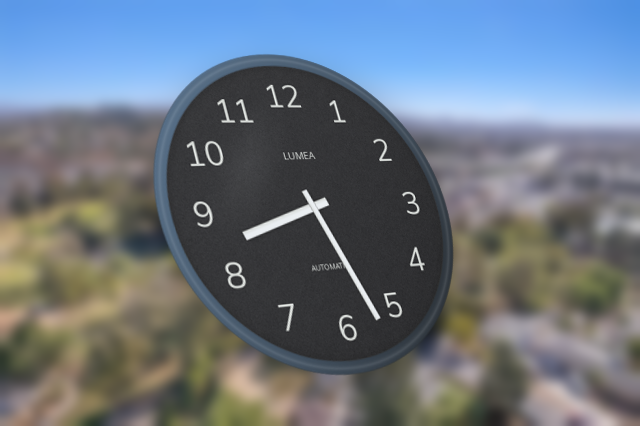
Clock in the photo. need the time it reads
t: 8:27
